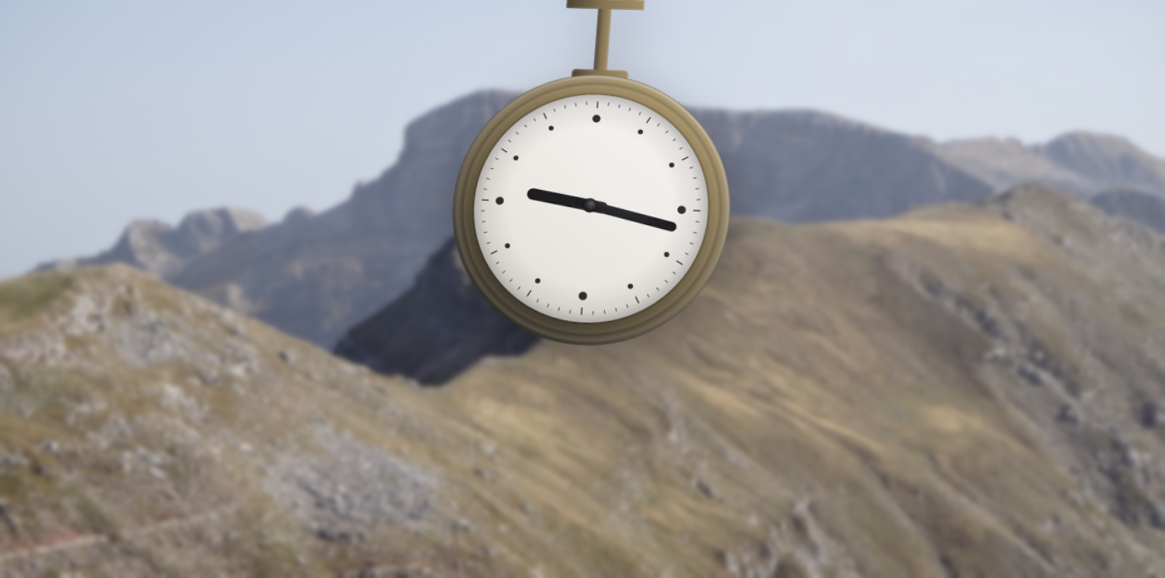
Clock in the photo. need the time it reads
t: 9:17
